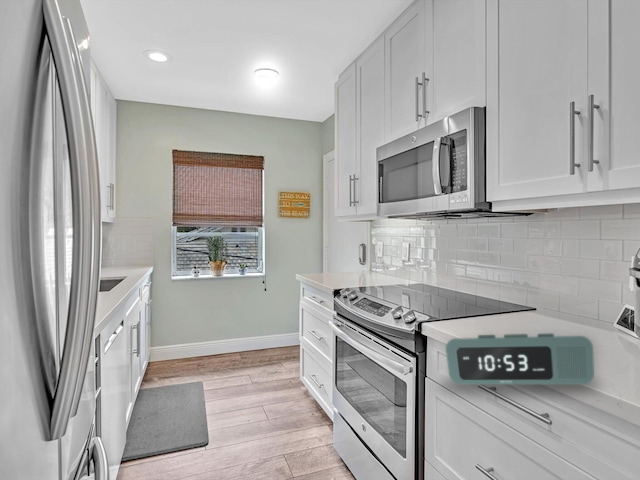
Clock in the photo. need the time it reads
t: 10:53
